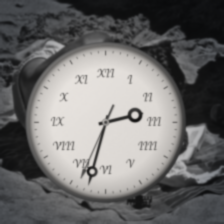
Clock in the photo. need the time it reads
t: 2:32:34
